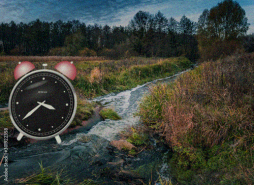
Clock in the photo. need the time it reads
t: 3:38
